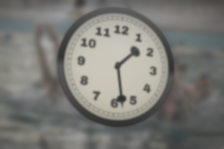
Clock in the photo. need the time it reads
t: 1:28
